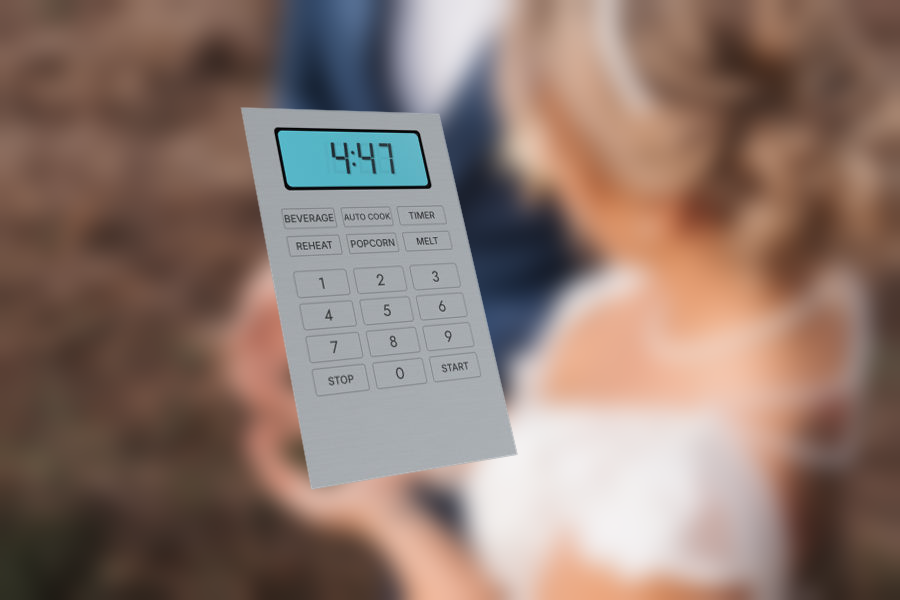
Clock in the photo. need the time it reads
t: 4:47
